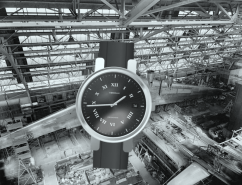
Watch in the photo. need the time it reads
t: 1:44
